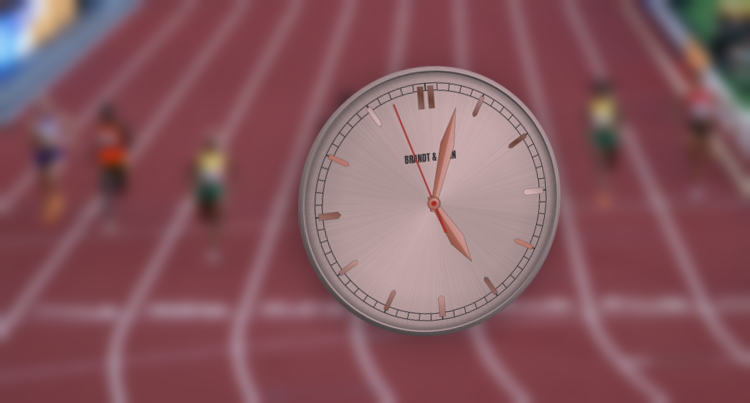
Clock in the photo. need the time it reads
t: 5:02:57
